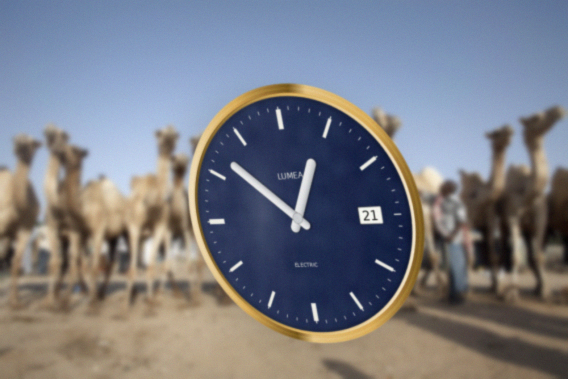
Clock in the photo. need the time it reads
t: 12:52
